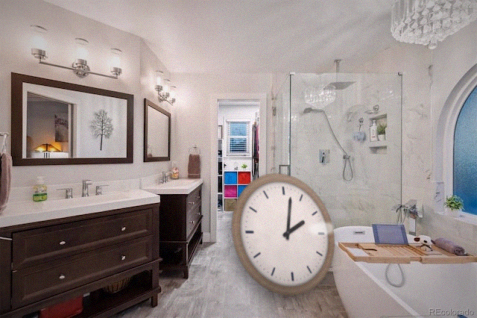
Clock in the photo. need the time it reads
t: 2:02
